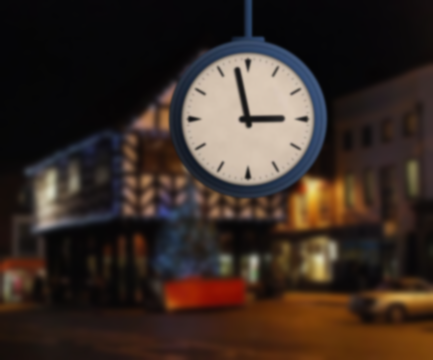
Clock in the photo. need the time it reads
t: 2:58
